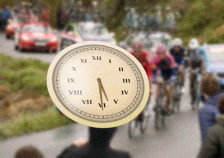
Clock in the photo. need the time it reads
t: 5:30
